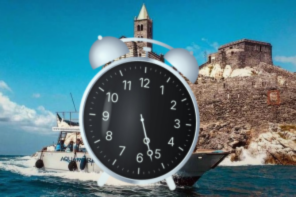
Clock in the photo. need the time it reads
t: 5:27
